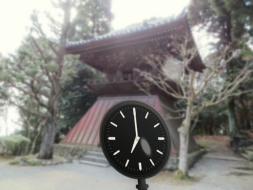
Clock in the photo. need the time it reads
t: 7:00
